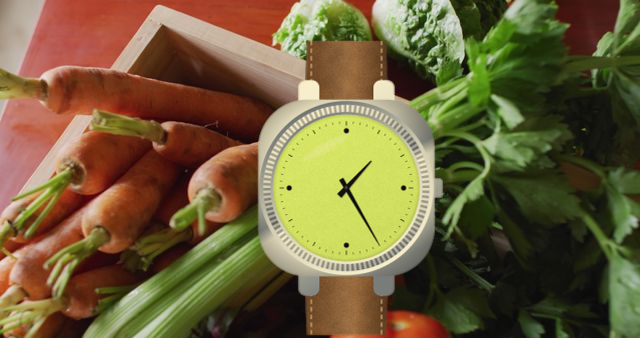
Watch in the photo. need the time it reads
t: 1:25
